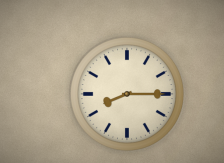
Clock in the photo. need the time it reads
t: 8:15
